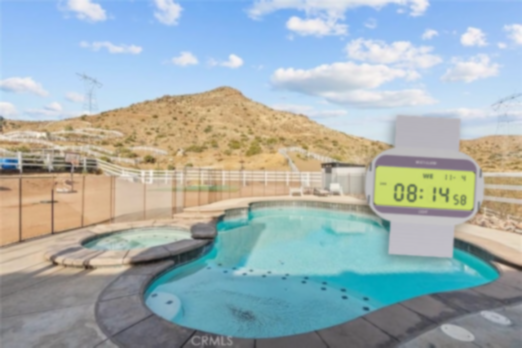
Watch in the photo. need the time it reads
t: 8:14
